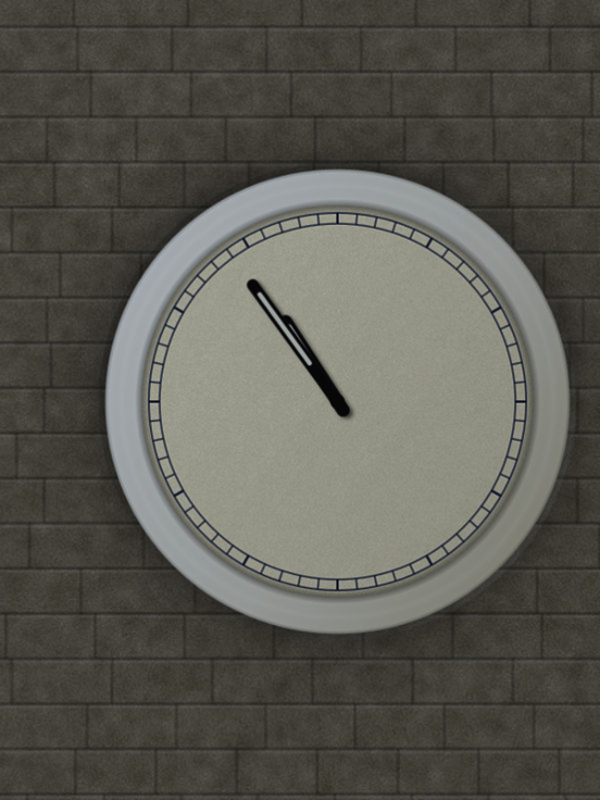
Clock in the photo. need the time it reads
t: 10:54
